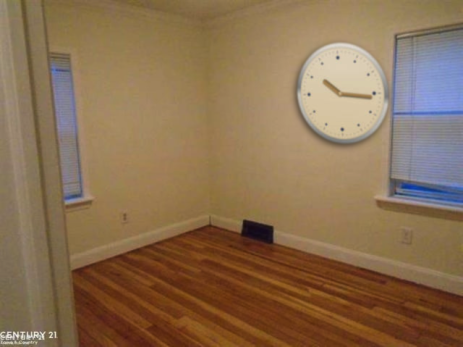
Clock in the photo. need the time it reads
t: 10:16
